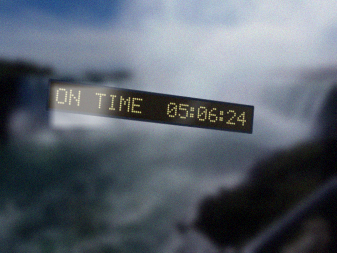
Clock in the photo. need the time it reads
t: 5:06:24
